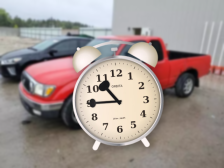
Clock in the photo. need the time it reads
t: 10:45
